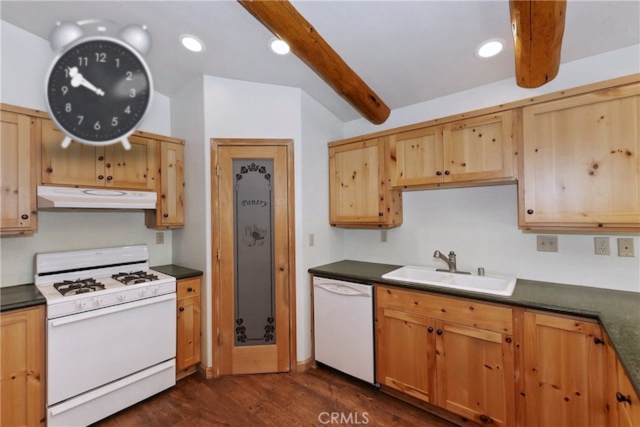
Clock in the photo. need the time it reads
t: 9:51
